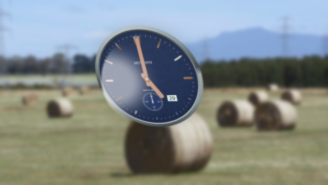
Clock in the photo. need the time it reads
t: 5:00
